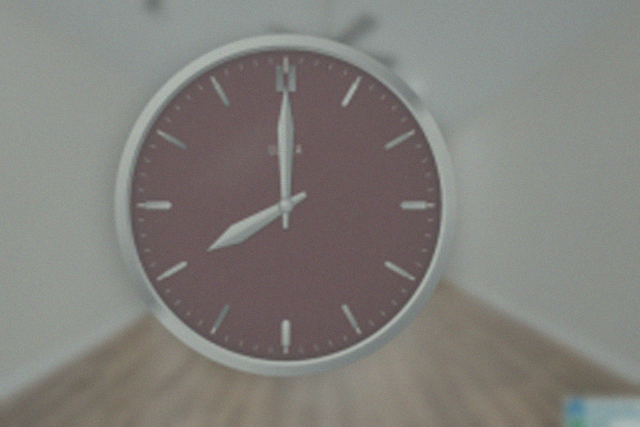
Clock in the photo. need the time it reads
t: 8:00
